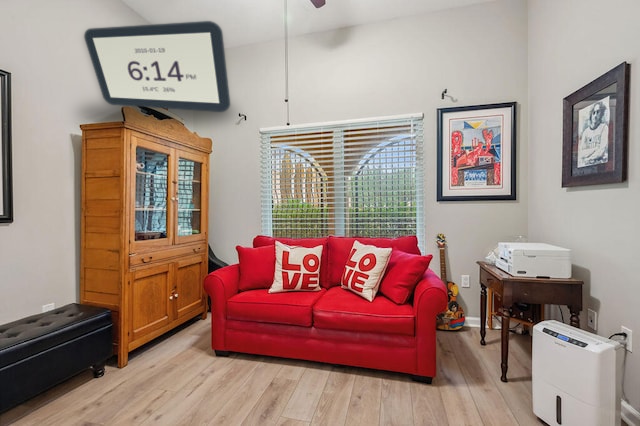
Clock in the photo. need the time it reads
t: 6:14
